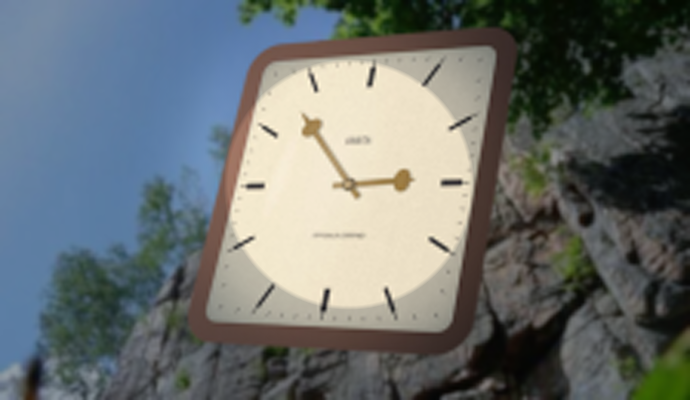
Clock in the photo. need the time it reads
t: 2:53
